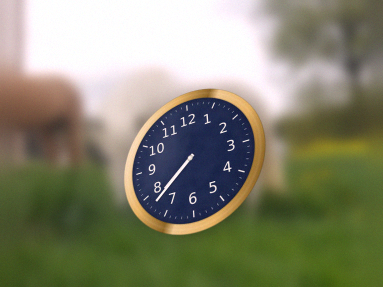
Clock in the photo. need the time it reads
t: 7:38
